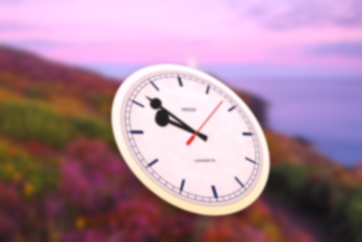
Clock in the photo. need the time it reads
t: 9:52:08
